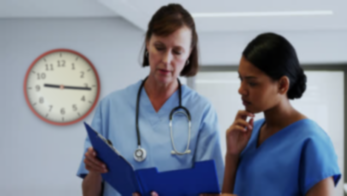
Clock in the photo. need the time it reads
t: 9:16
